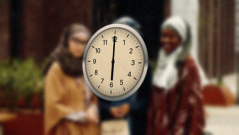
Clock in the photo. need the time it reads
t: 6:00
